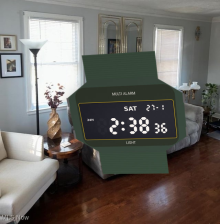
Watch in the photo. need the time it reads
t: 2:38:36
